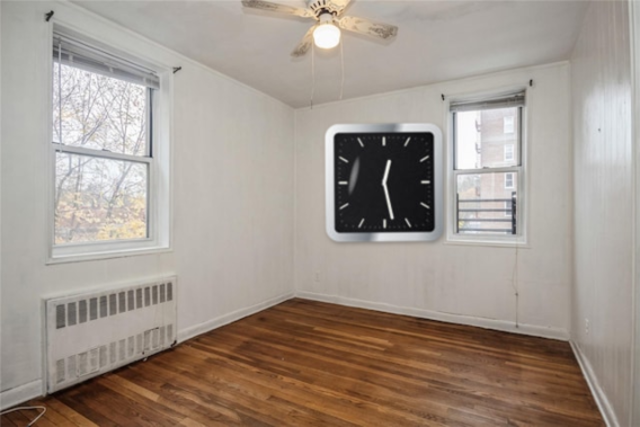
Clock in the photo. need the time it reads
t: 12:28
